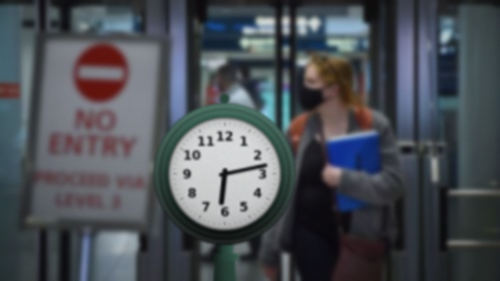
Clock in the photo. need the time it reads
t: 6:13
